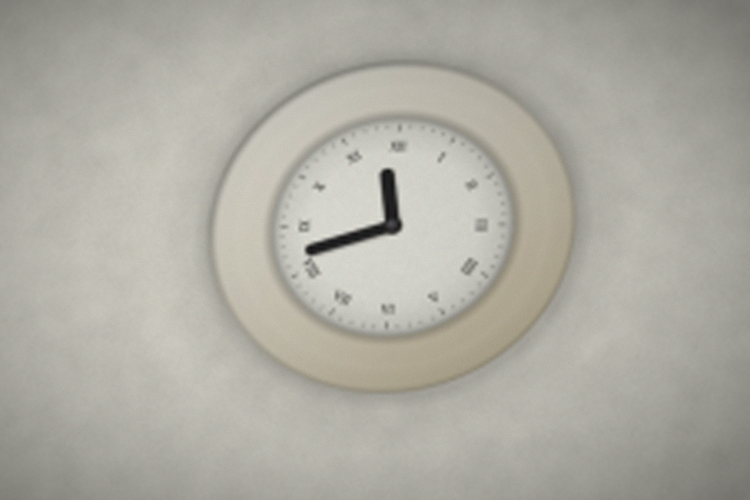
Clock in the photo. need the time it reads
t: 11:42
